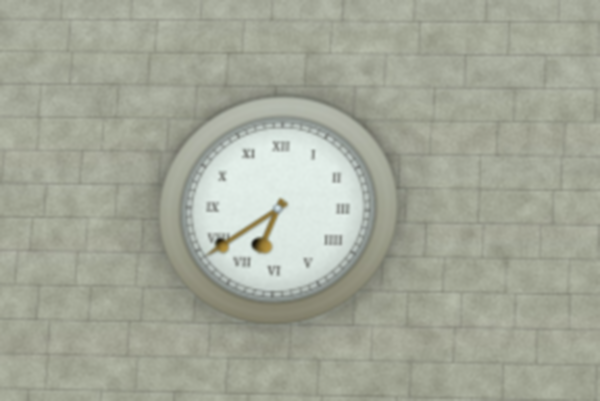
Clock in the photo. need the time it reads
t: 6:39
